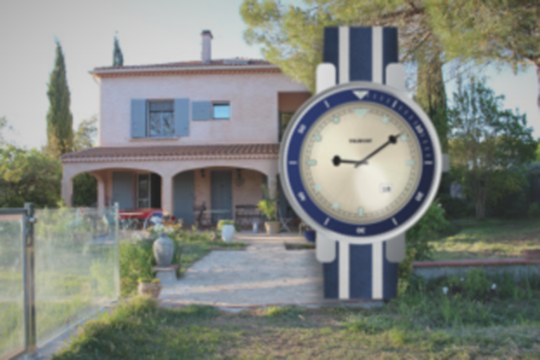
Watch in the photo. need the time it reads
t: 9:09
